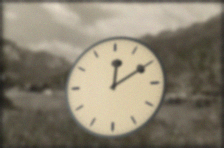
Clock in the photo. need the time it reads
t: 12:10
